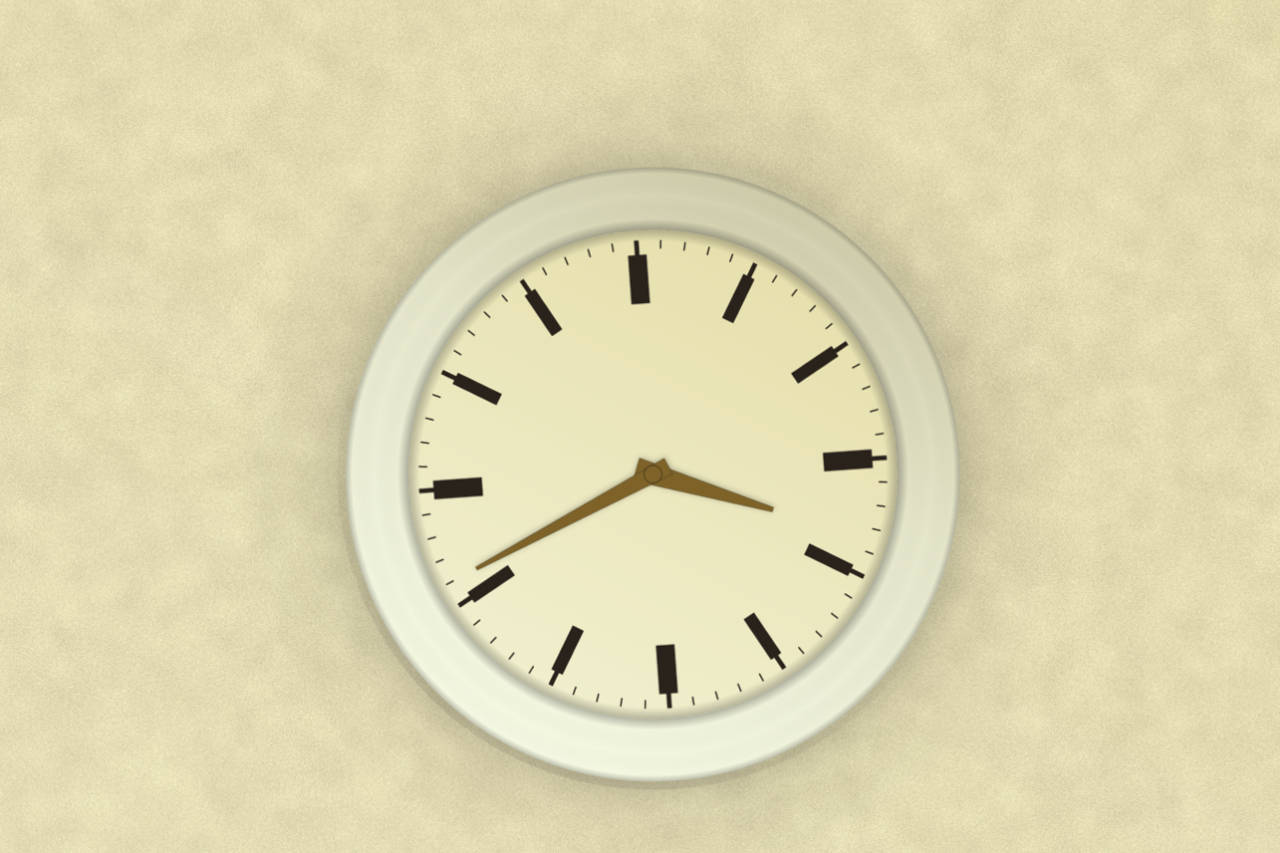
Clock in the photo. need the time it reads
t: 3:41
